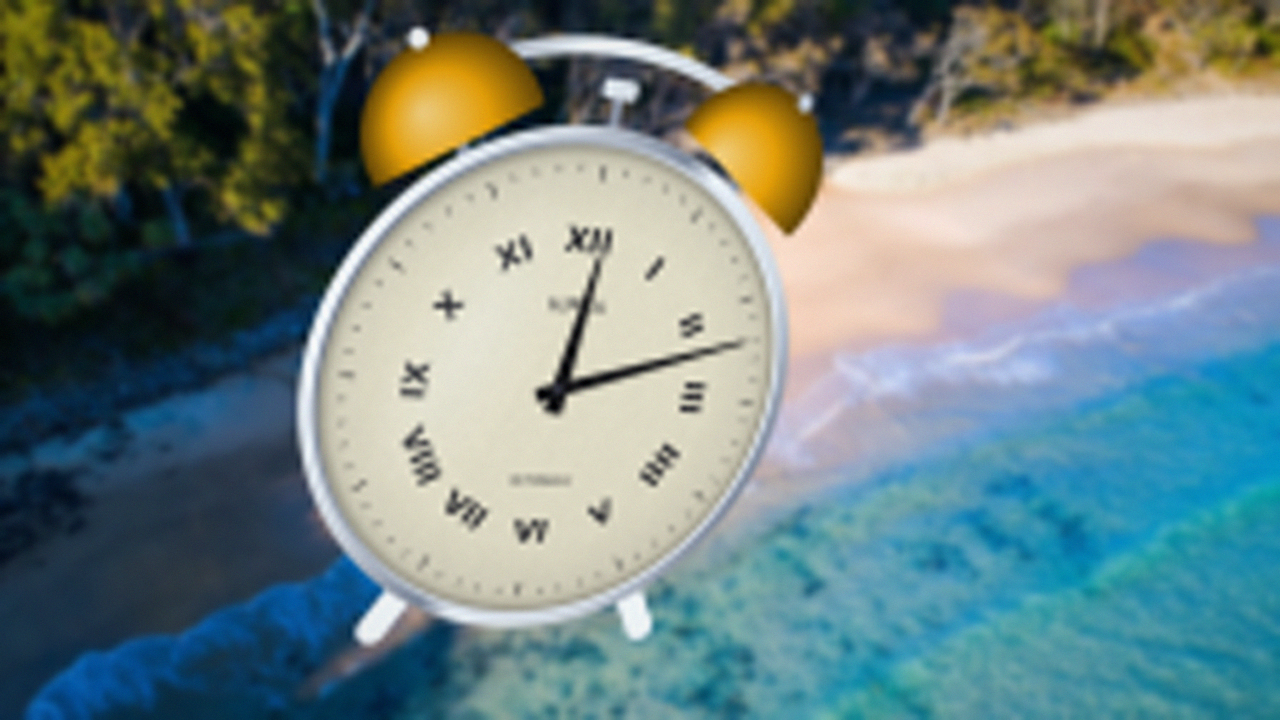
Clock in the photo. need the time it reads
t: 12:12
